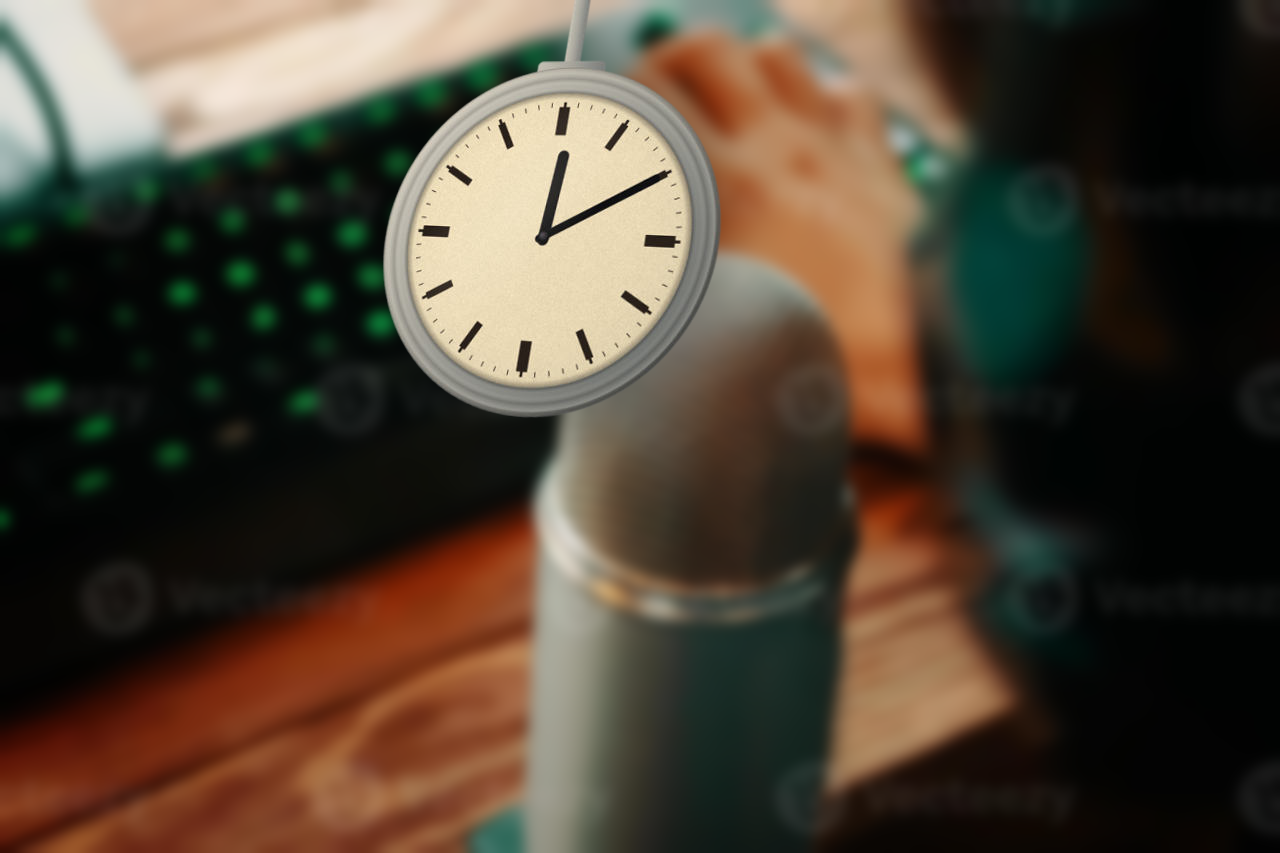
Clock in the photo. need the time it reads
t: 12:10
